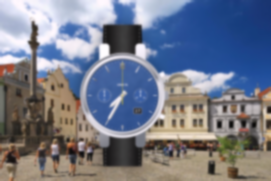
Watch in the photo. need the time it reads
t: 7:35
